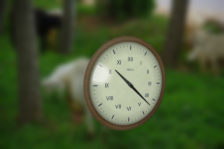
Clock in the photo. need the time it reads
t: 10:22
